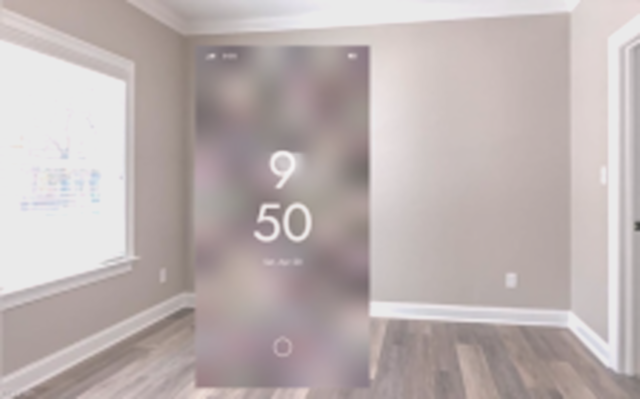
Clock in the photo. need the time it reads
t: 9:50
